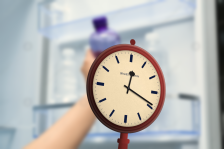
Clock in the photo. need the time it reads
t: 12:19
